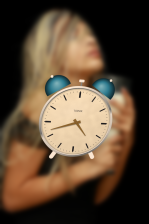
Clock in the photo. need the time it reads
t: 4:42
